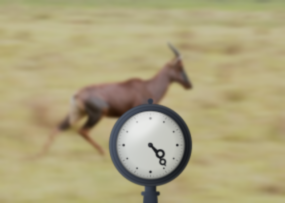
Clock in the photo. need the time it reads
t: 4:24
